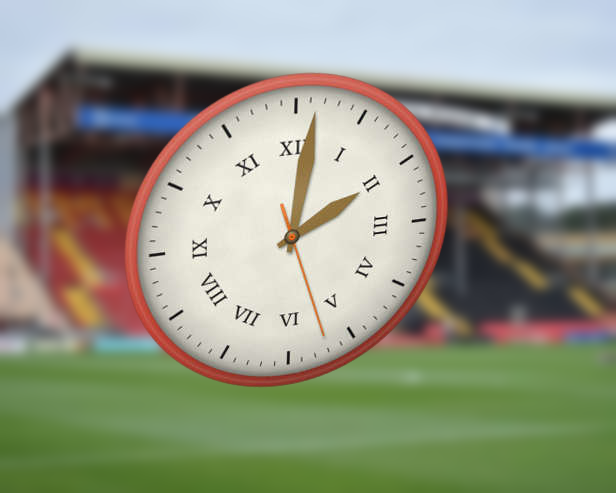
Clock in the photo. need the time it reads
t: 2:01:27
